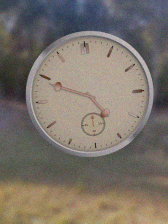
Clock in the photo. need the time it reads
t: 4:49
